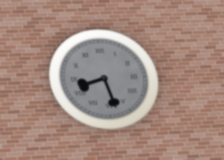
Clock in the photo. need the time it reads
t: 8:28
